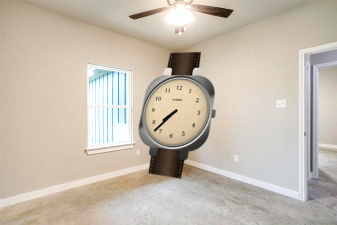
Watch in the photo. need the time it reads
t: 7:37
